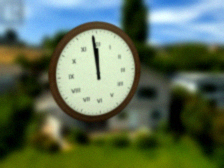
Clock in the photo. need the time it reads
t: 11:59
